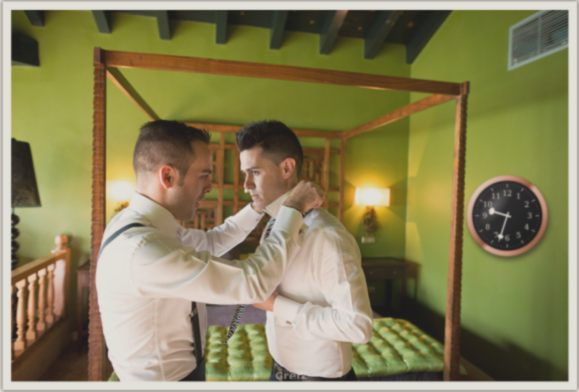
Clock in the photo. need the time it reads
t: 9:33
